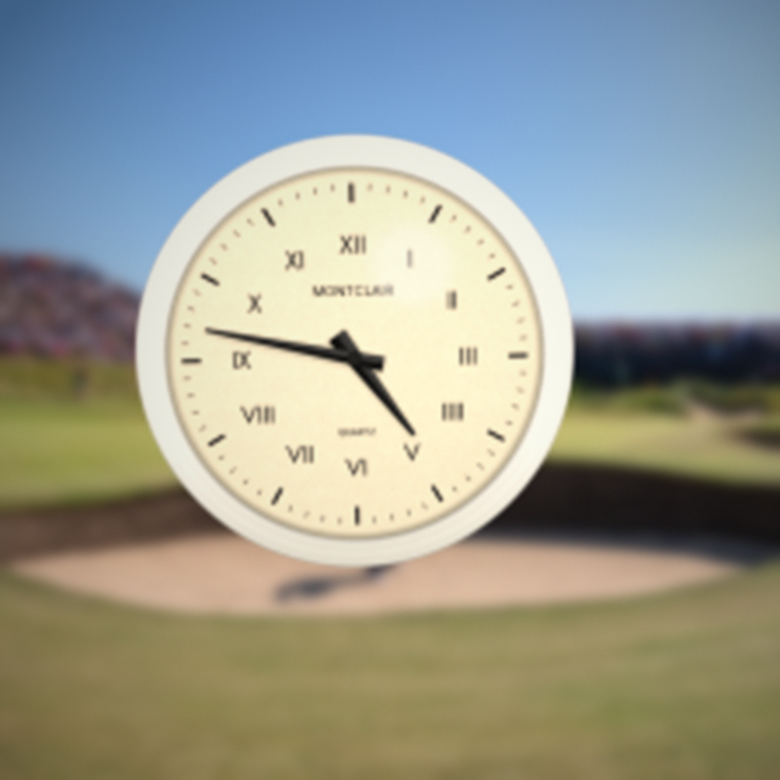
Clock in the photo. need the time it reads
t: 4:47
